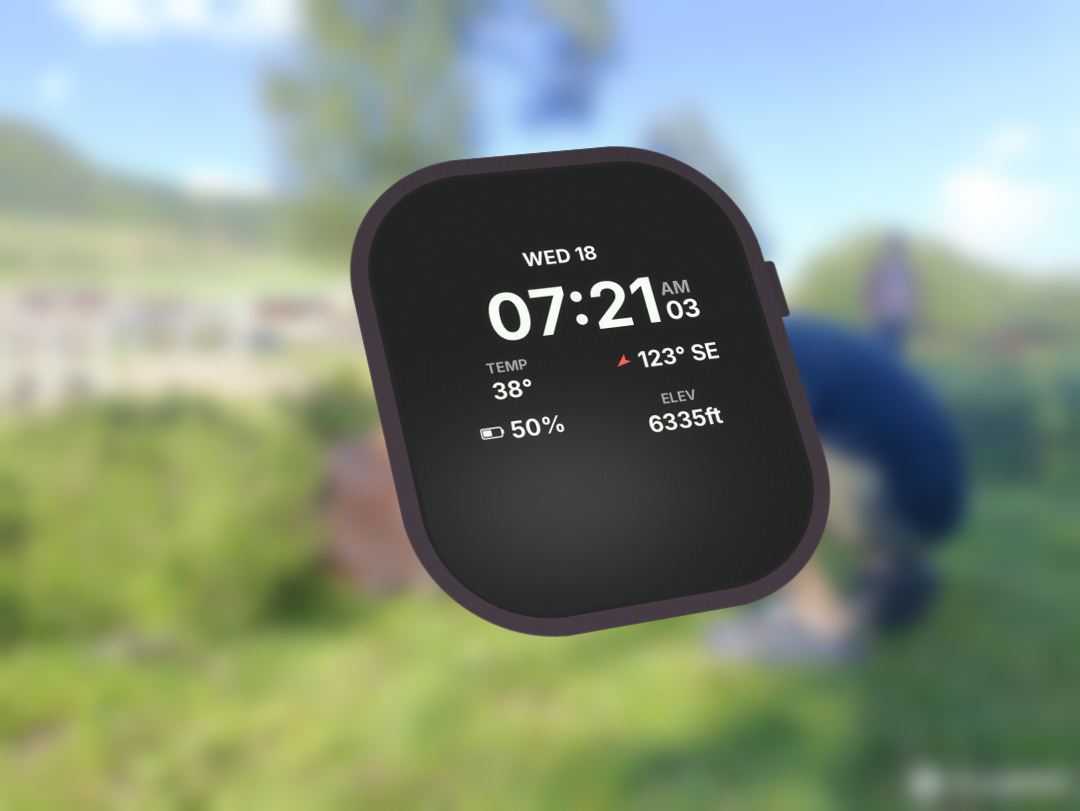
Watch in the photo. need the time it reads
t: 7:21:03
